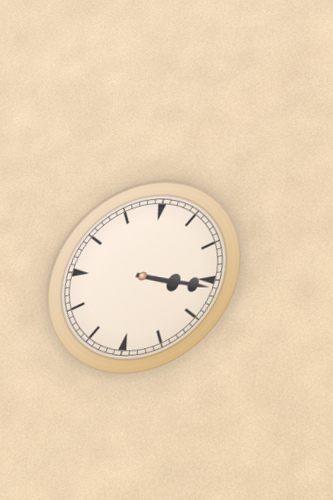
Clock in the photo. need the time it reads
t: 3:16
